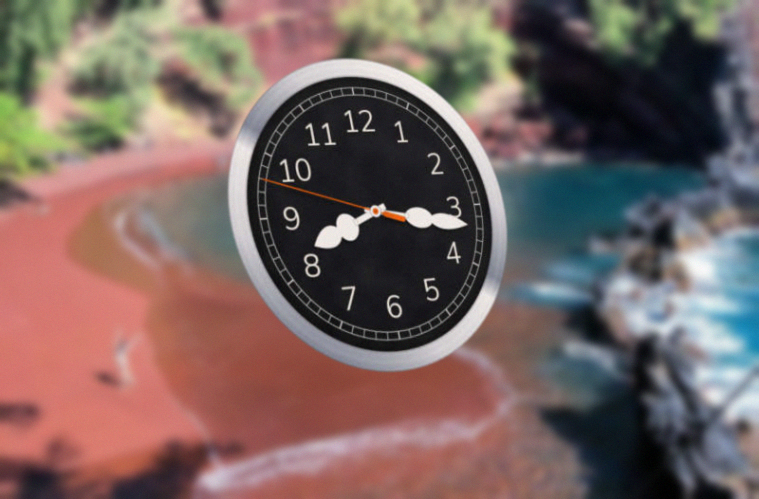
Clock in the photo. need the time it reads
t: 8:16:48
